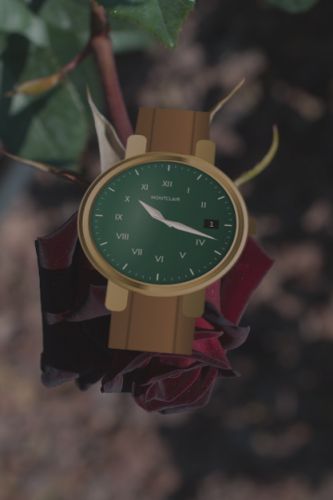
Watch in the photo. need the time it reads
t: 10:18
